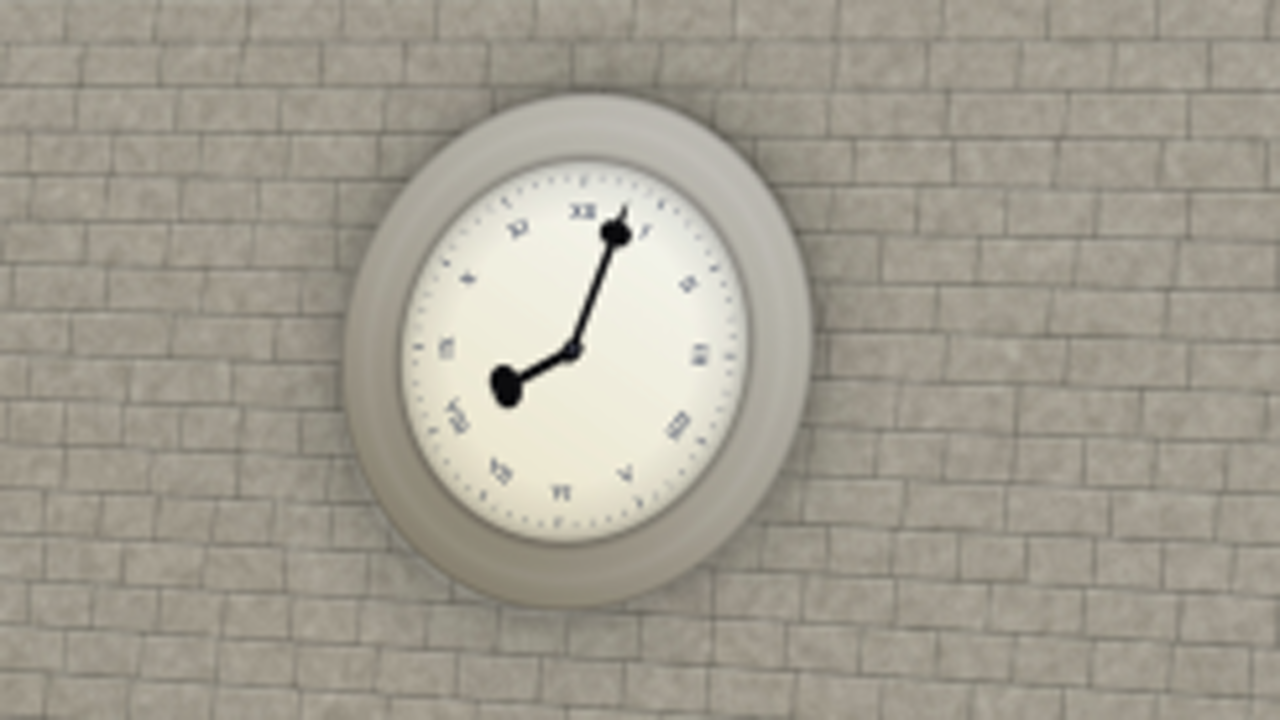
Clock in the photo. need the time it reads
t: 8:03
